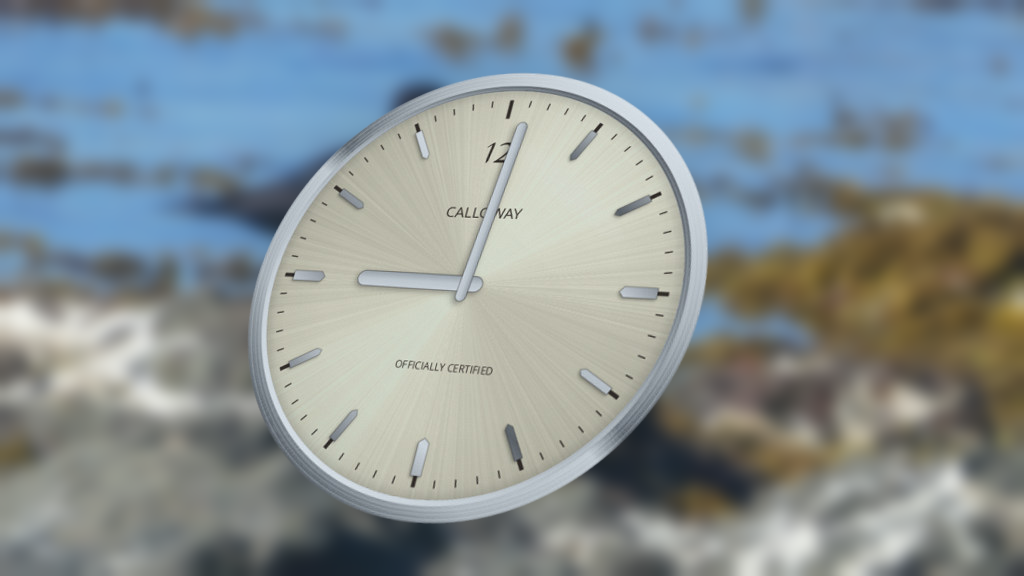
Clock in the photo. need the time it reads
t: 9:01
